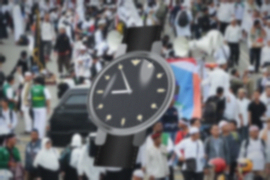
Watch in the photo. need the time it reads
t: 8:55
